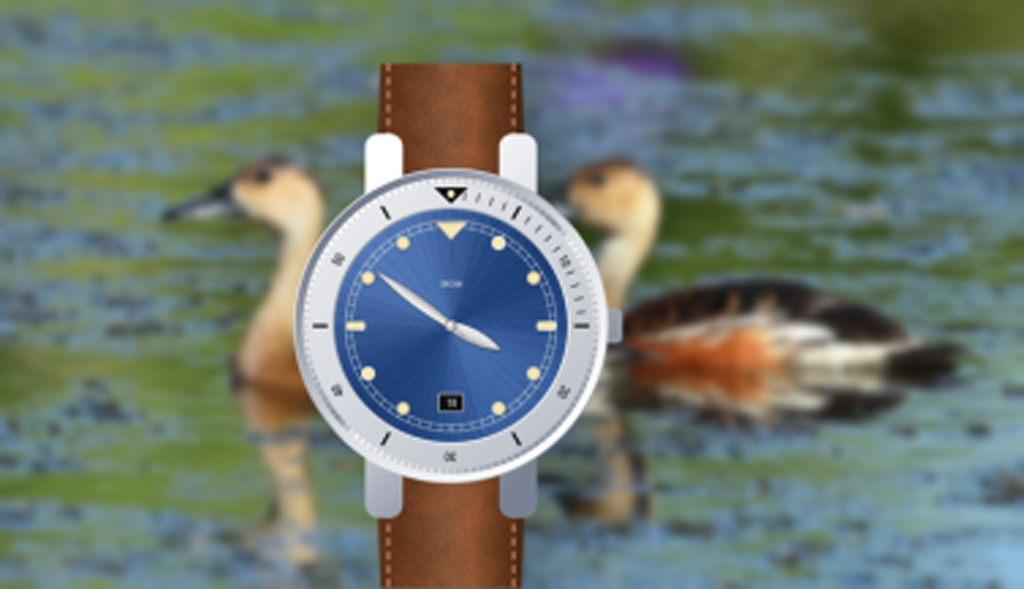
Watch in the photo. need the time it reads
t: 3:51
